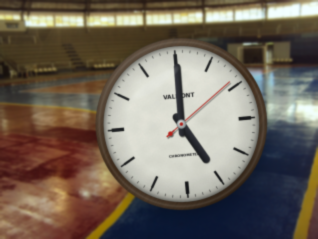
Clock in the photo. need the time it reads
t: 5:00:09
